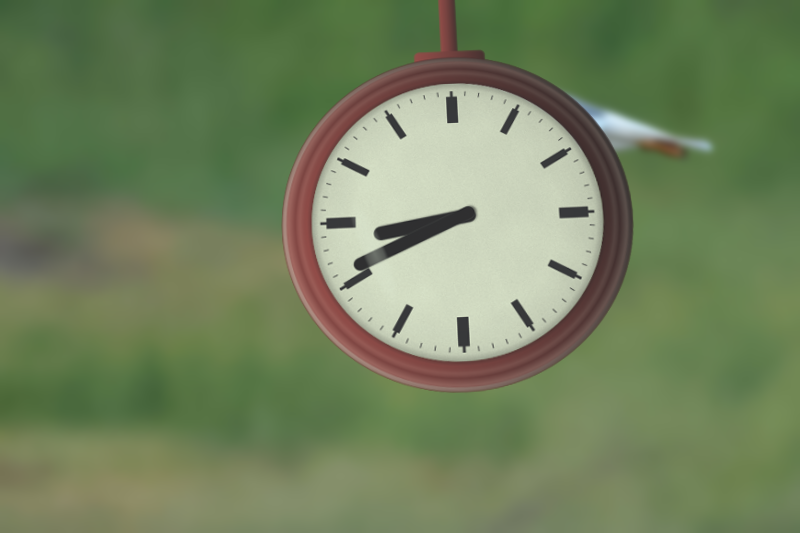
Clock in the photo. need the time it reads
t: 8:41
